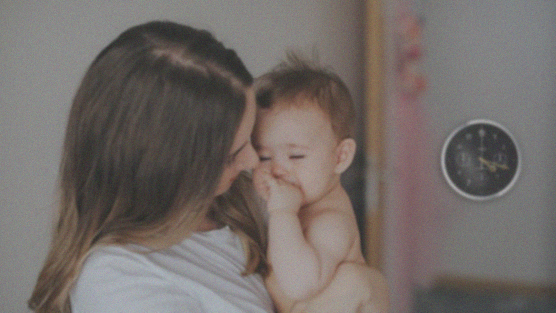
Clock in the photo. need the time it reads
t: 4:18
